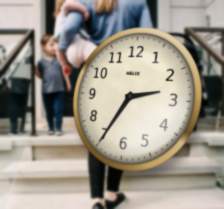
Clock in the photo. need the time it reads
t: 2:35
